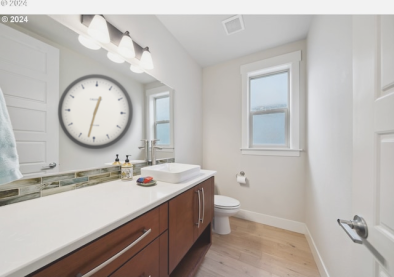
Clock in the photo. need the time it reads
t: 12:32
